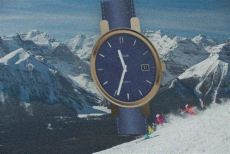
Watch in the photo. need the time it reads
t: 11:34
